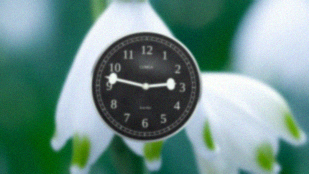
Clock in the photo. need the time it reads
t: 2:47
